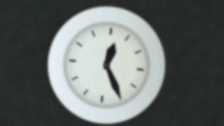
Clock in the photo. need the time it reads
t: 12:25
